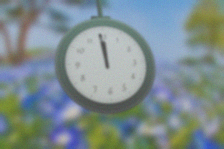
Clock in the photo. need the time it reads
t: 11:59
